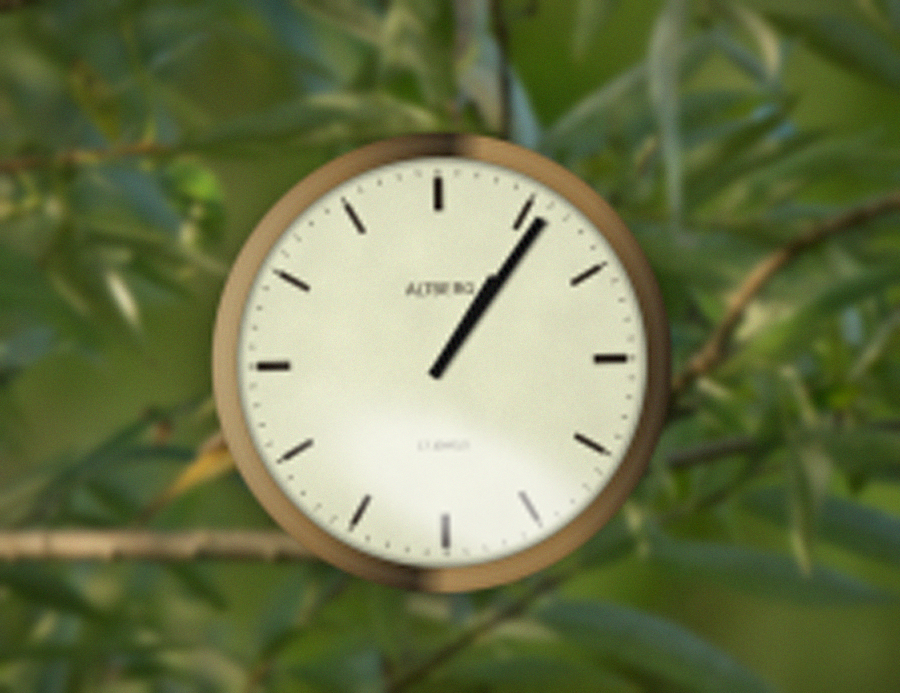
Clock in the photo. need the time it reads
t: 1:06
